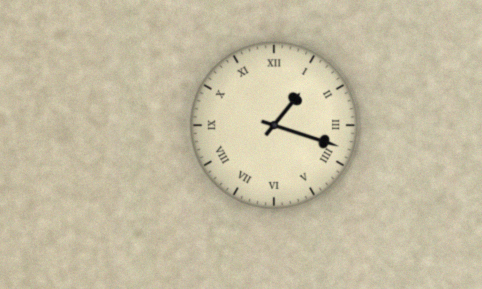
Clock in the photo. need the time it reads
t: 1:18
